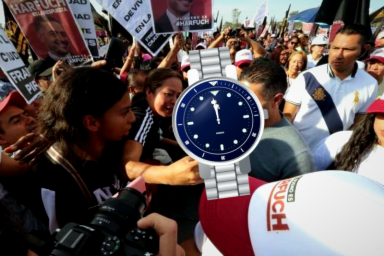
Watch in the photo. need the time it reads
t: 11:59
